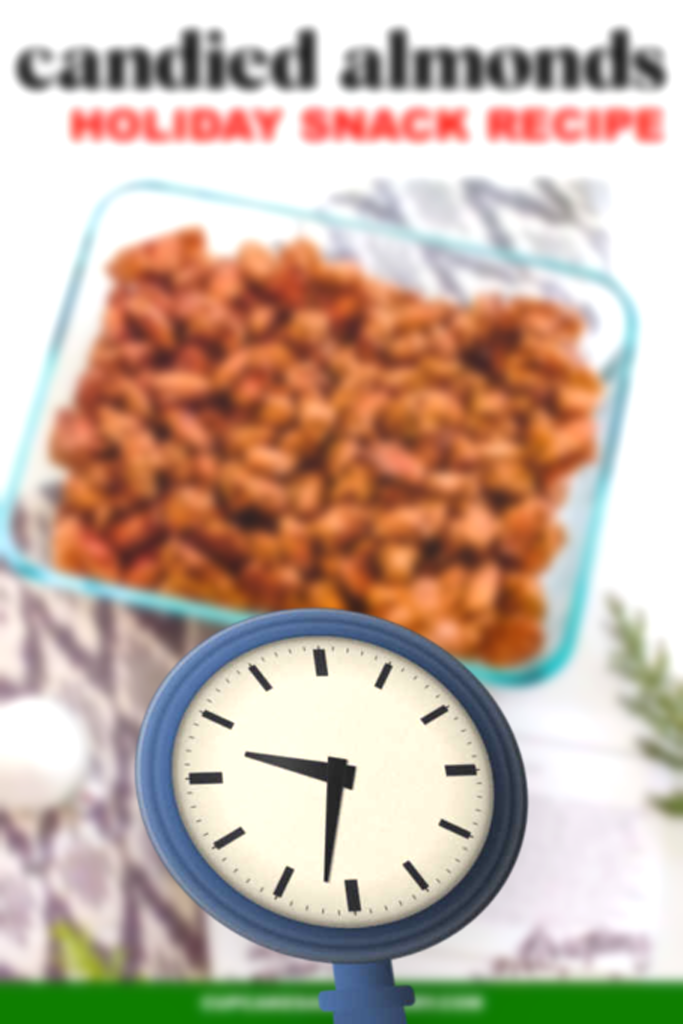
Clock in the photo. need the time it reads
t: 9:32
